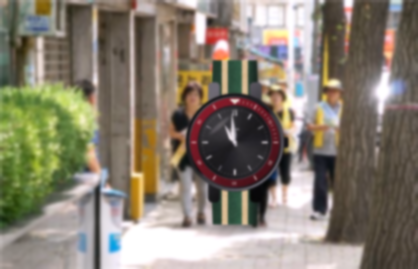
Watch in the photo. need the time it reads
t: 10:59
